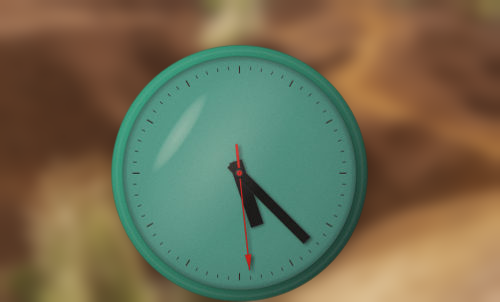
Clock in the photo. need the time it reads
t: 5:22:29
